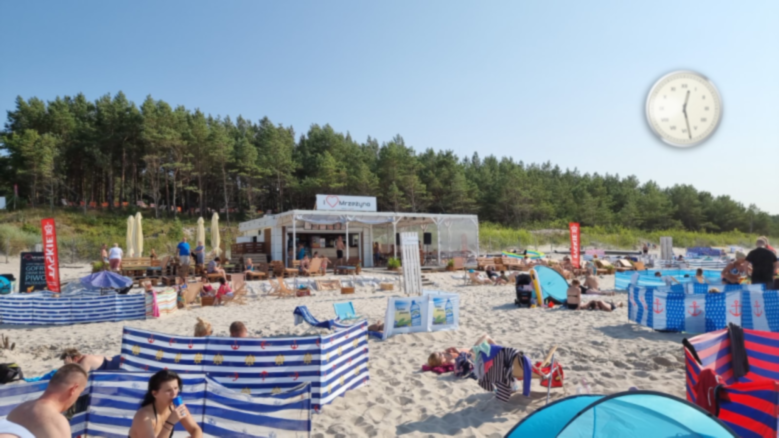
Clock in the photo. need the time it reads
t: 12:28
